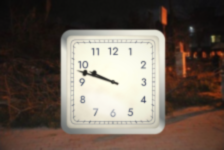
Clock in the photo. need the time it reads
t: 9:48
